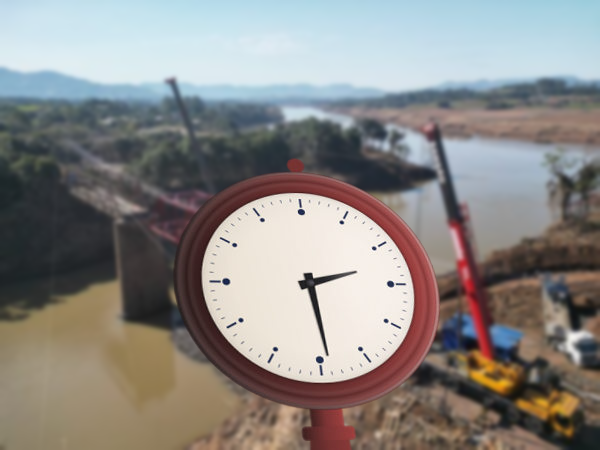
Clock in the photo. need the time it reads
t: 2:29
